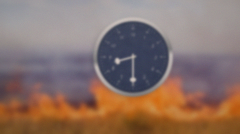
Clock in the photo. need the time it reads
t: 8:30
